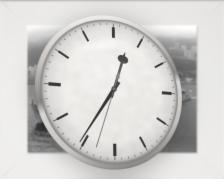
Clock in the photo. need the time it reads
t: 12:35:33
